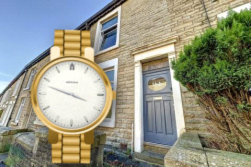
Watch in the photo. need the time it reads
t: 3:48
